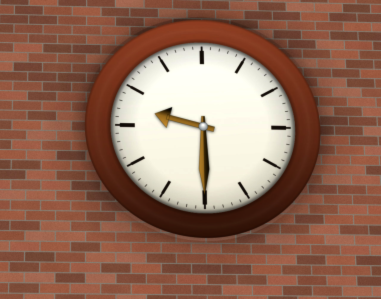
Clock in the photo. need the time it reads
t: 9:30
